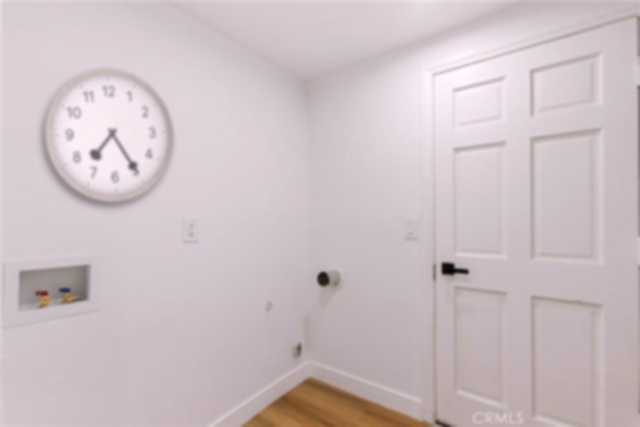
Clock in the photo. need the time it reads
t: 7:25
